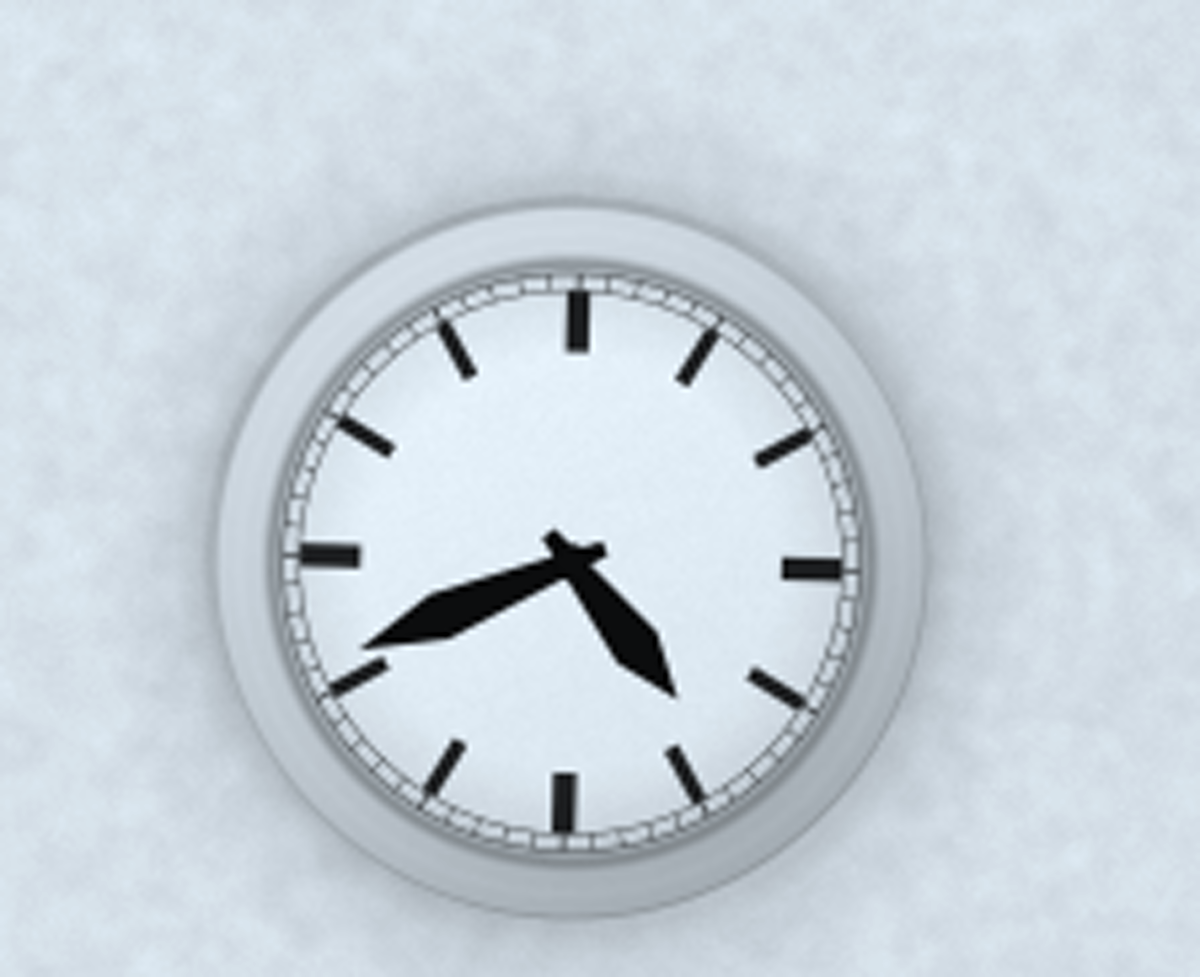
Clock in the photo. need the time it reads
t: 4:41
